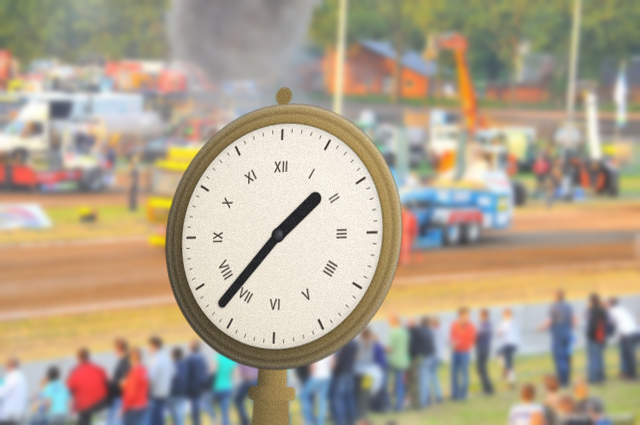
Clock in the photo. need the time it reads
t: 1:37
